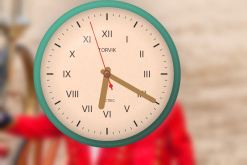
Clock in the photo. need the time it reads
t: 6:19:57
